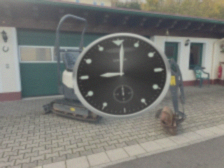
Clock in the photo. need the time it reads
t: 9:01
